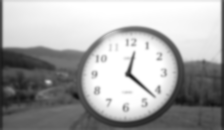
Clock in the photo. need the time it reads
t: 12:22
